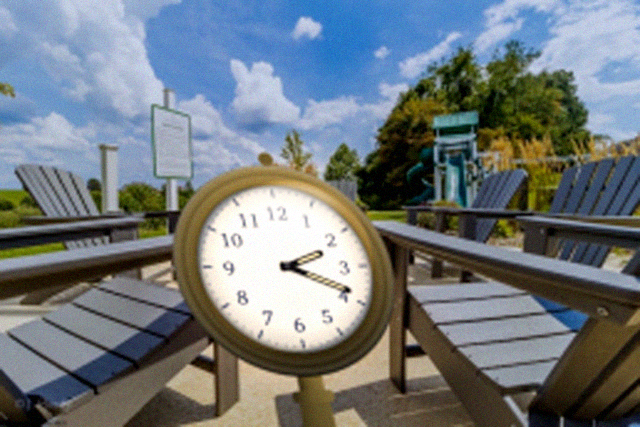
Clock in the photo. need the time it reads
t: 2:19
